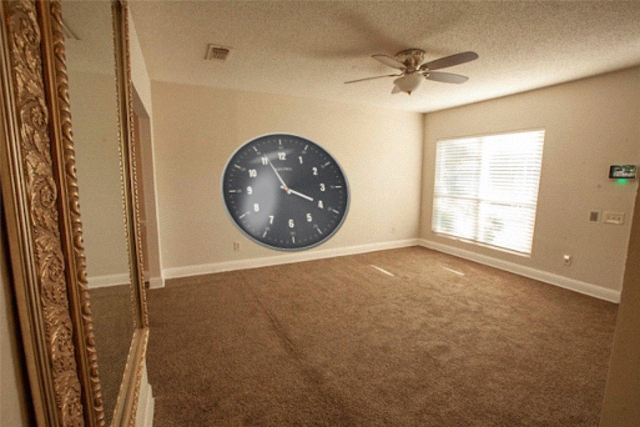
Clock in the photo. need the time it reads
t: 3:56
